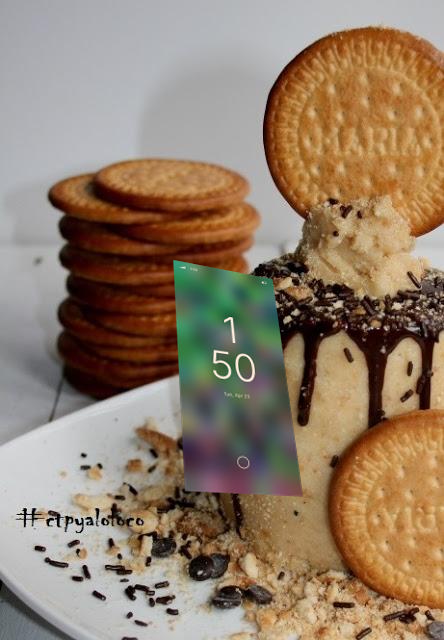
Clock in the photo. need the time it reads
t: 1:50
